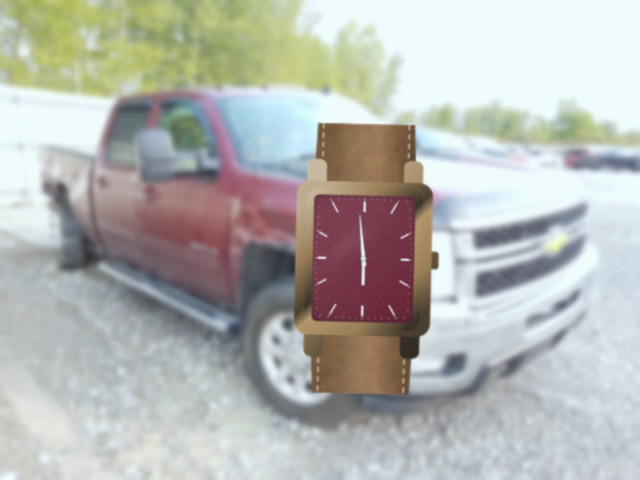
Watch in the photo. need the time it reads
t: 5:59
